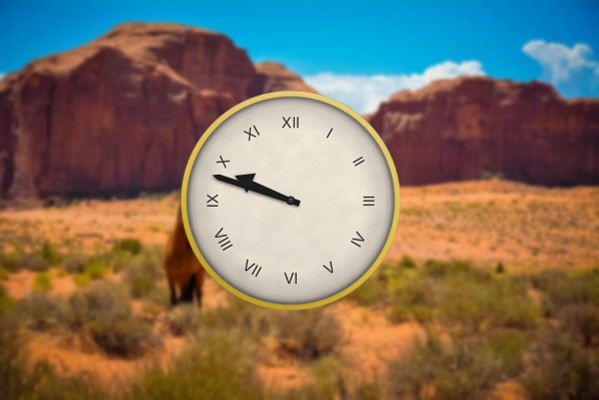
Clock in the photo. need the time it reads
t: 9:48
